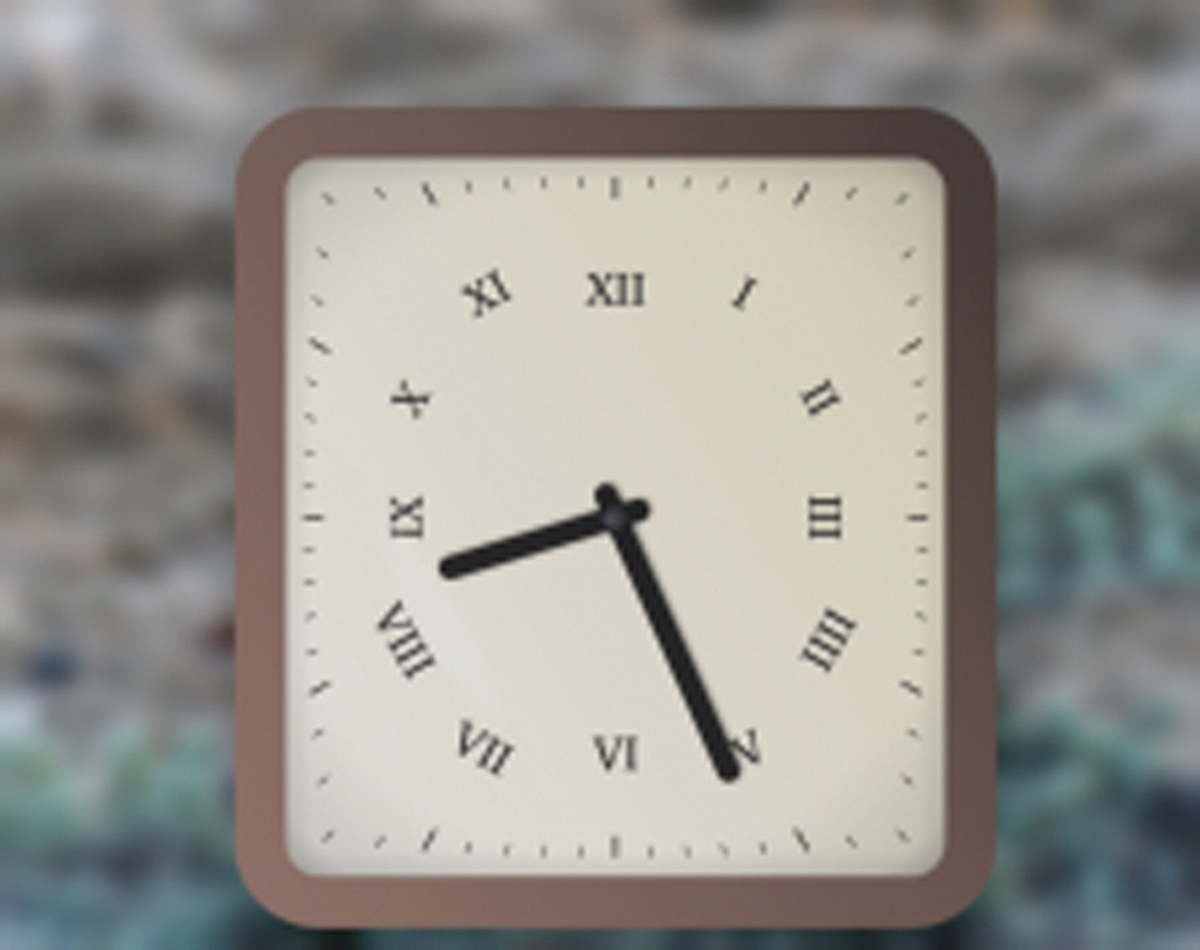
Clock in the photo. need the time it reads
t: 8:26
